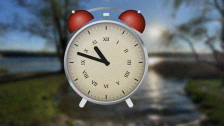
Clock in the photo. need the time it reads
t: 10:48
